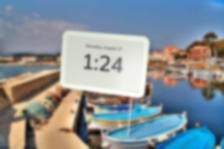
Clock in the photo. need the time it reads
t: 1:24
